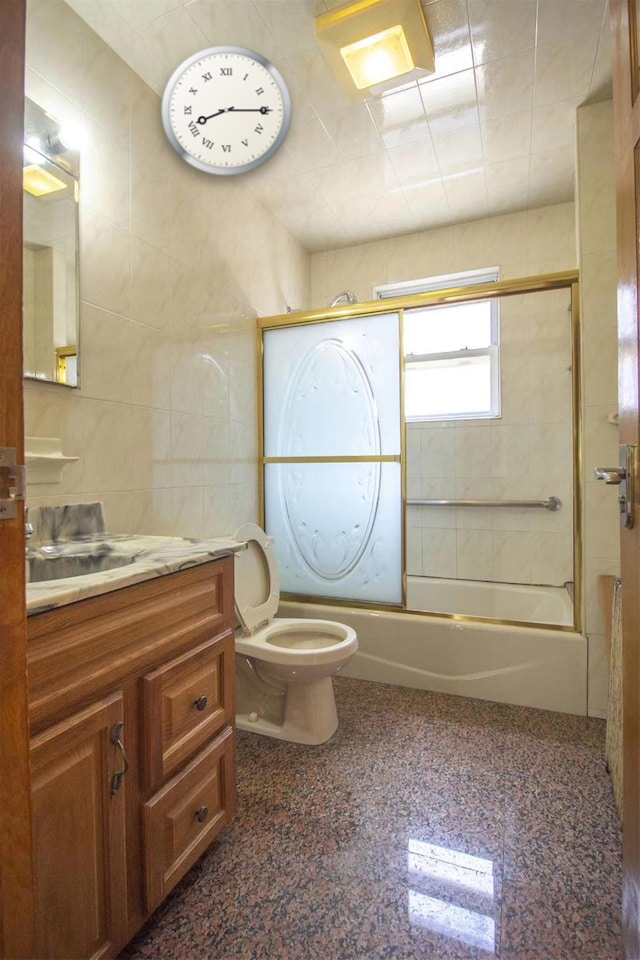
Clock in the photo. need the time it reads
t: 8:15
